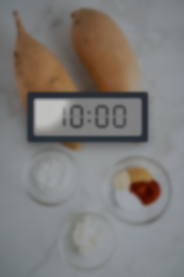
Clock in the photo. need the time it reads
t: 10:00
